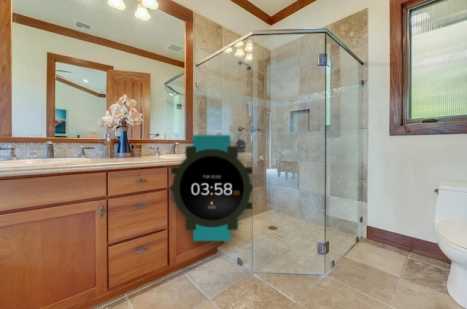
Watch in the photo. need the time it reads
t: 3:58
